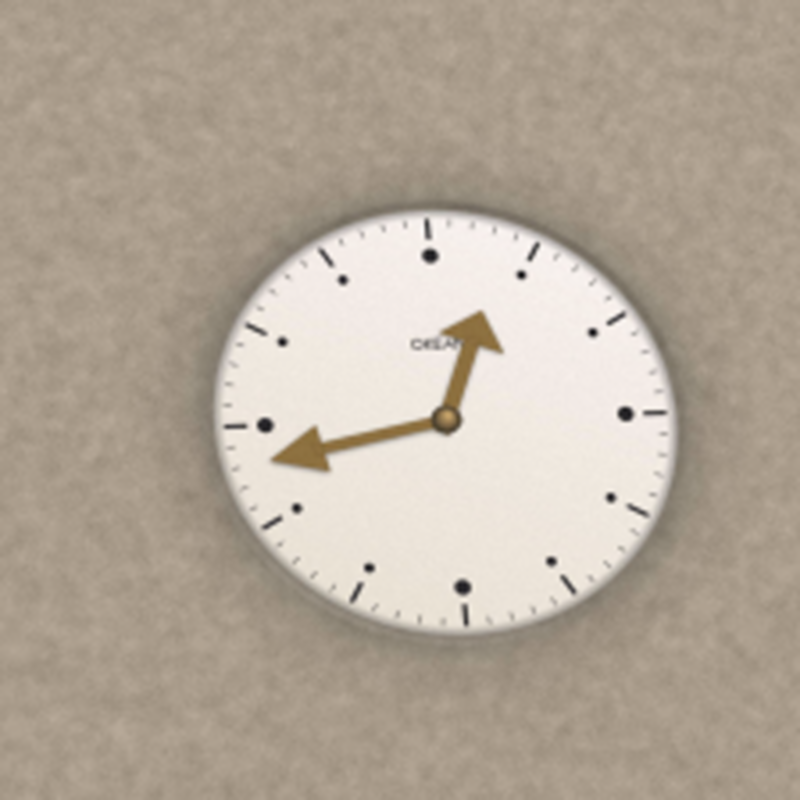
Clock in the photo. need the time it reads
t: 12:43
